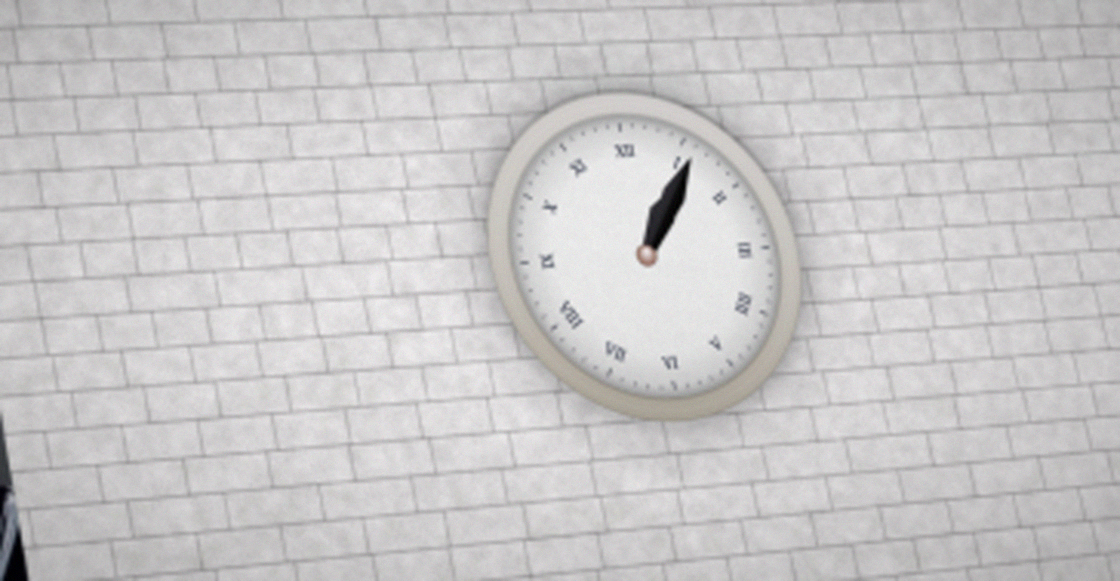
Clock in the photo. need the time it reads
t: 1:06
